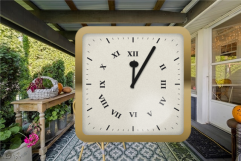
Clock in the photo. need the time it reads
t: 12:05
